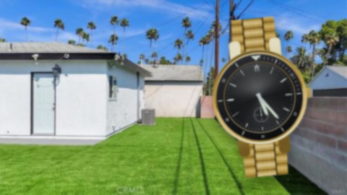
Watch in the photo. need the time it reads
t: 5:24
